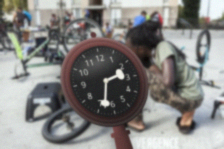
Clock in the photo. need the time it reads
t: 2:33
